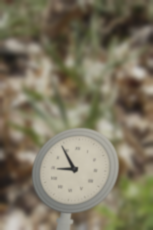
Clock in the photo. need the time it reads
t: 8:54
